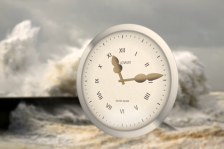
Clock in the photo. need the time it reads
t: 11:14
